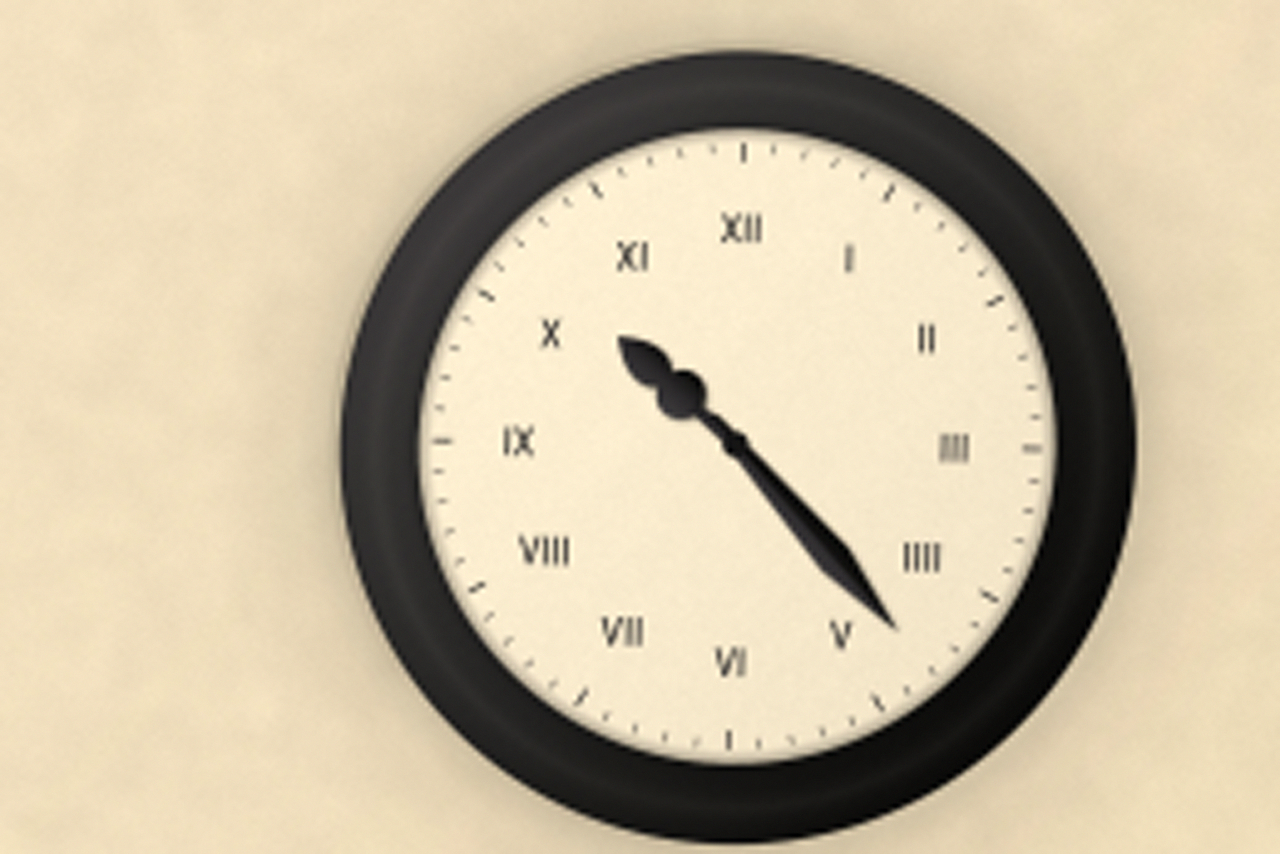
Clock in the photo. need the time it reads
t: 10:23
